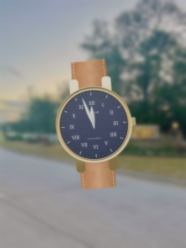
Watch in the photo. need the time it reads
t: 11:57
